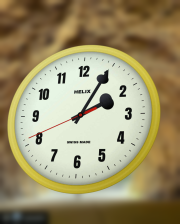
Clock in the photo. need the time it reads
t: 2:04:41
